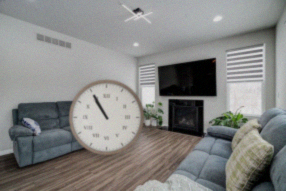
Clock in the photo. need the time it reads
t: 10:55
